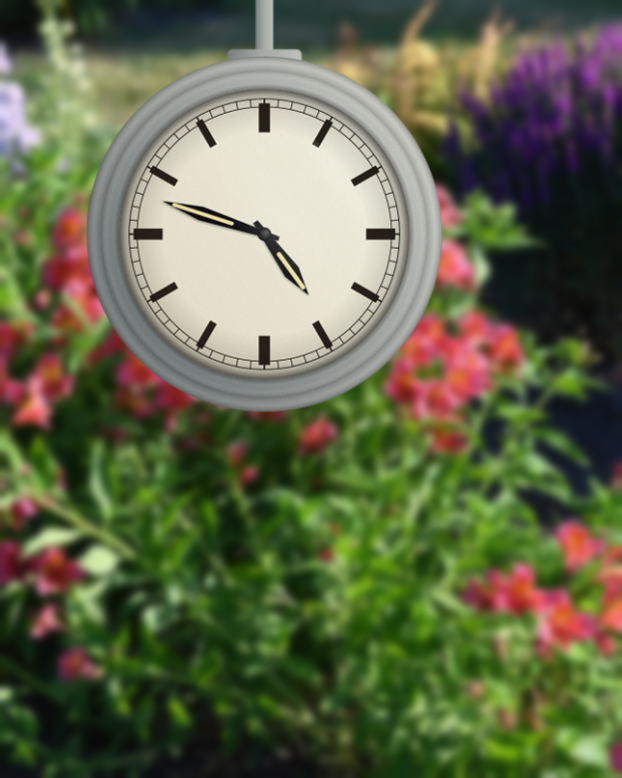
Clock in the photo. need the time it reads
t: 4:48
